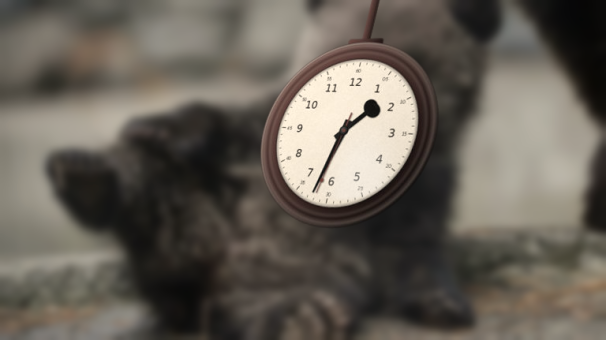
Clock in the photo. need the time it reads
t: 1:32:32
